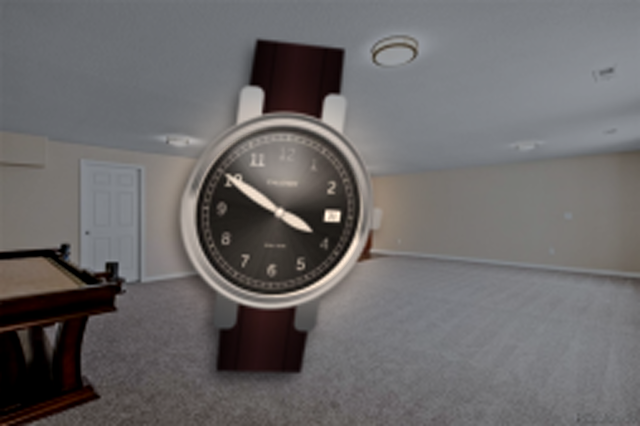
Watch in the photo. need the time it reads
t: 3:50
